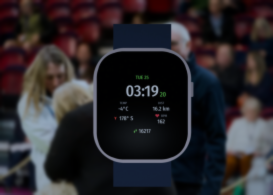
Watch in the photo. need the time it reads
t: 3:19
